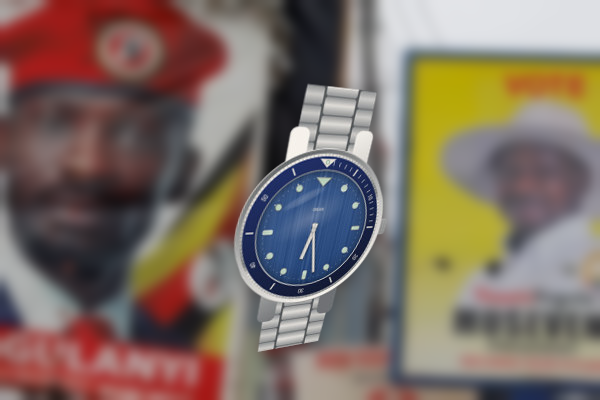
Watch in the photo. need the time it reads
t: 6:28
